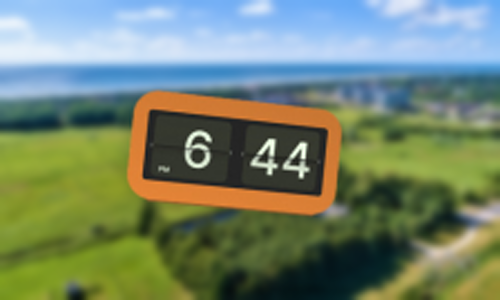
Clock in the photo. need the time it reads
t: 6:44
